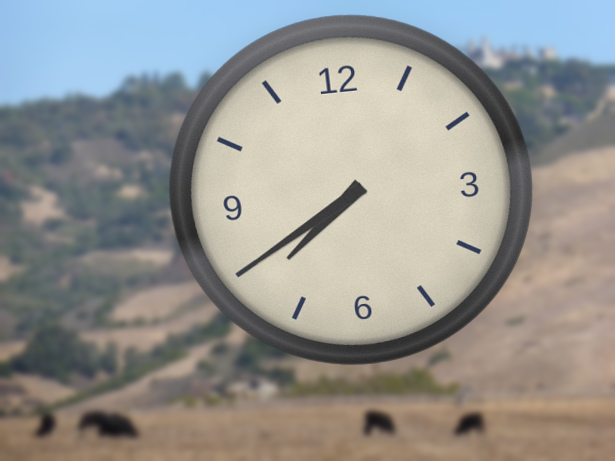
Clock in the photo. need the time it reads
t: 7:40
